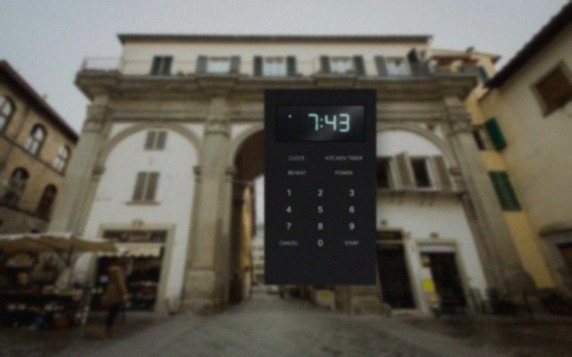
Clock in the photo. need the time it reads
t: 7:43
